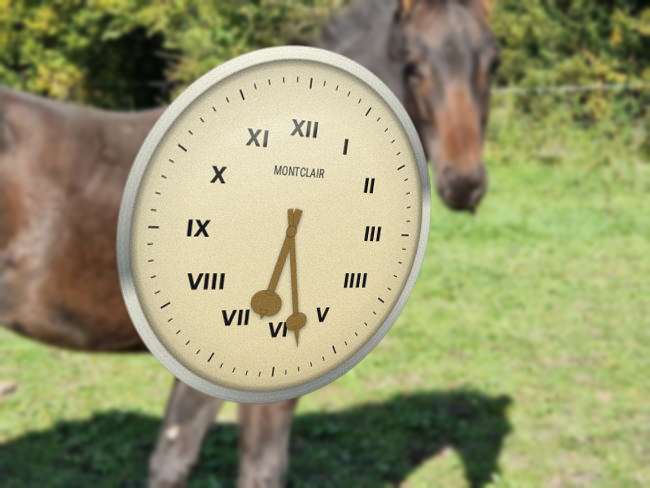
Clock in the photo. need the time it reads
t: 6:28
